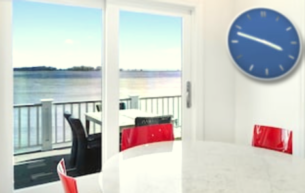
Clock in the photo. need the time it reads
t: 3:48
